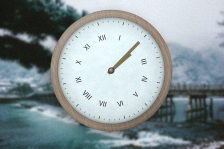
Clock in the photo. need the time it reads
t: 2:10
